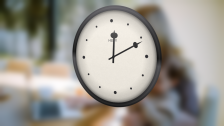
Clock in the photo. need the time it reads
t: 12:11
